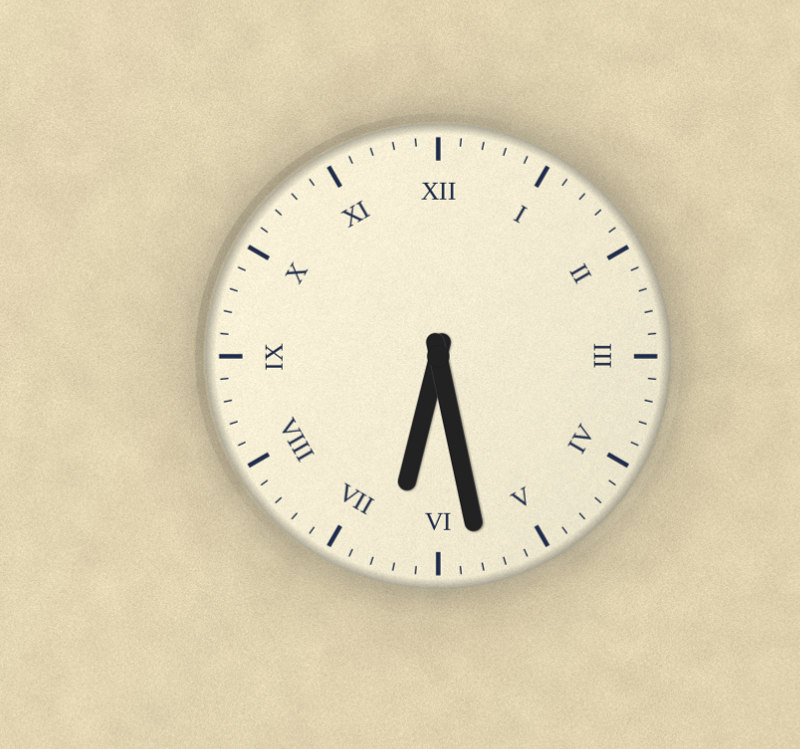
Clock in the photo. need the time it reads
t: 6:28
